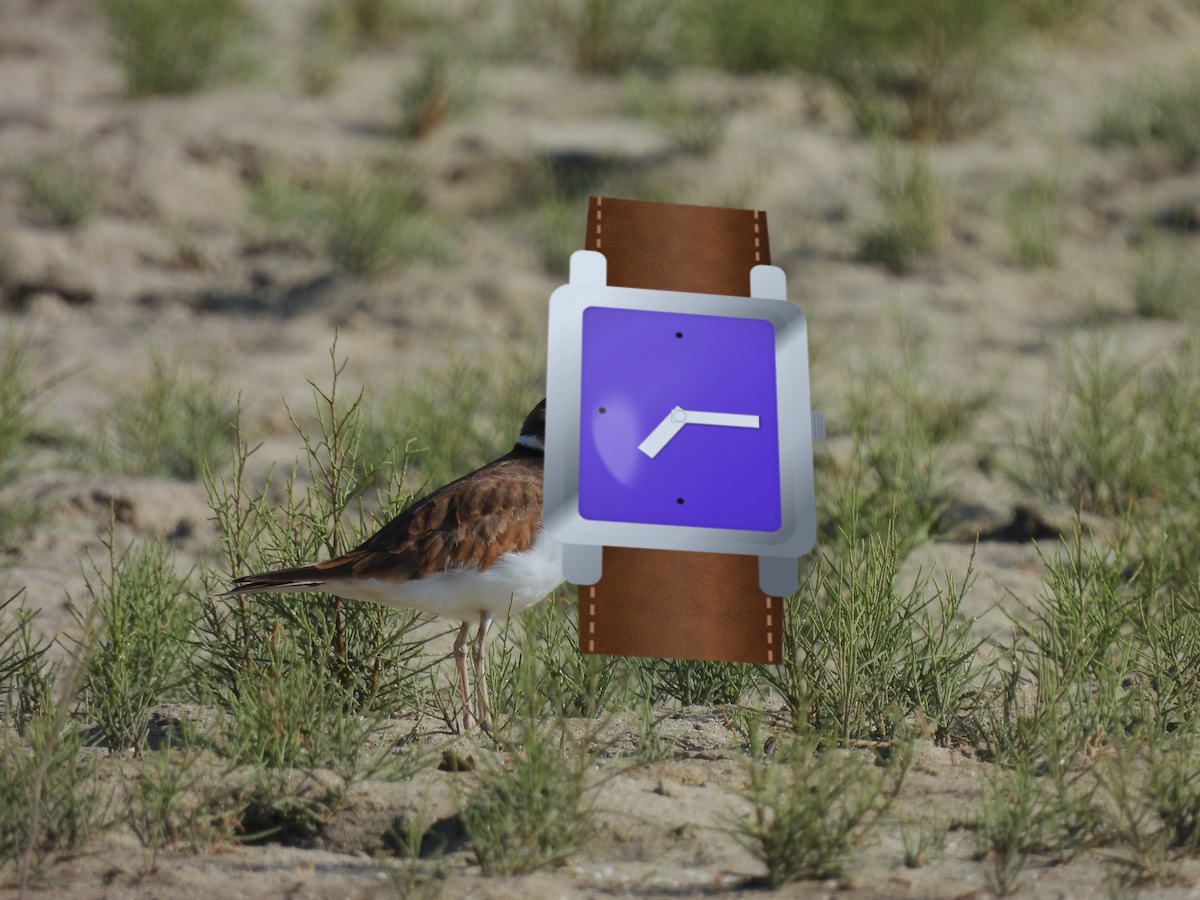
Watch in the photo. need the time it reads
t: 7:15
